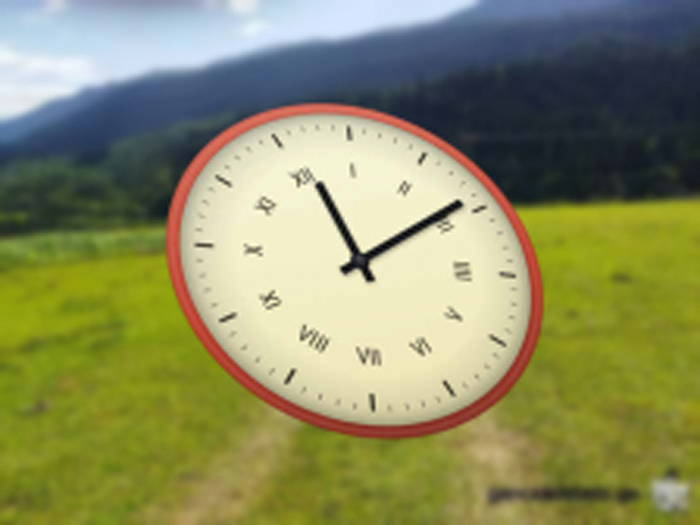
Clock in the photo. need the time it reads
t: 12:14
